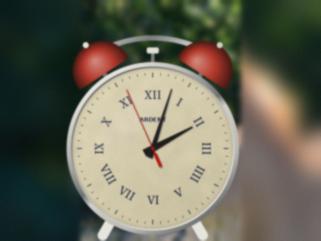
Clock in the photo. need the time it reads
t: 2:02:56
